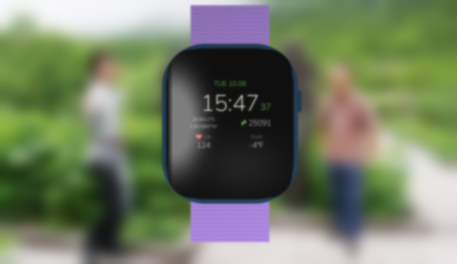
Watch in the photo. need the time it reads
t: 15:47
